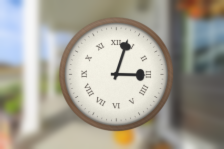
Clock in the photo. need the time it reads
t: 3:03
